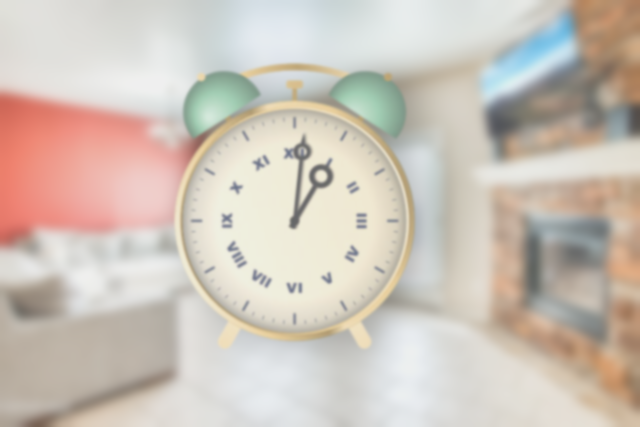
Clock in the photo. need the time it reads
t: 1:01
